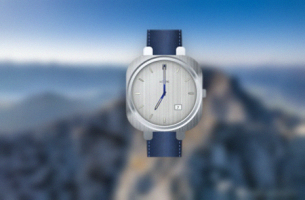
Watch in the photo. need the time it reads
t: 7:00
